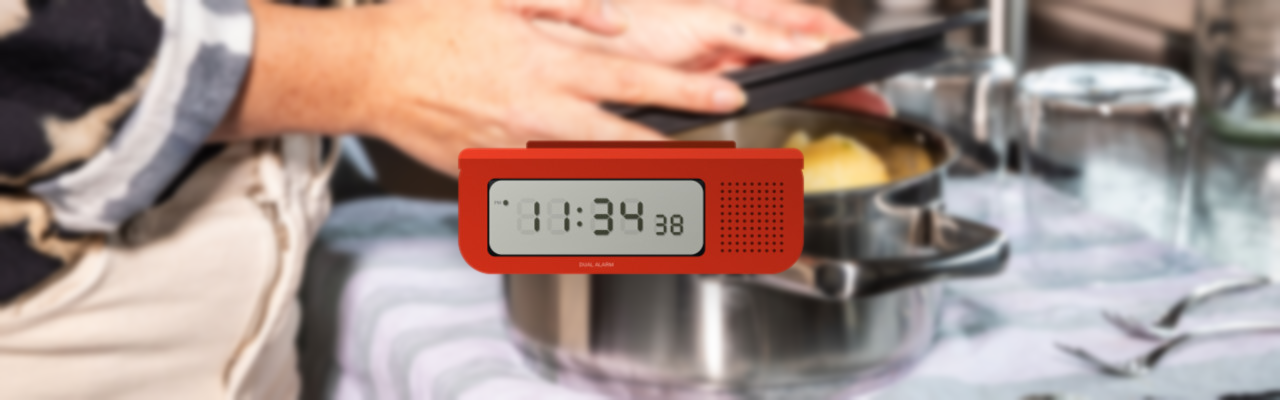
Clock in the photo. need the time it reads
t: 11:34:38
